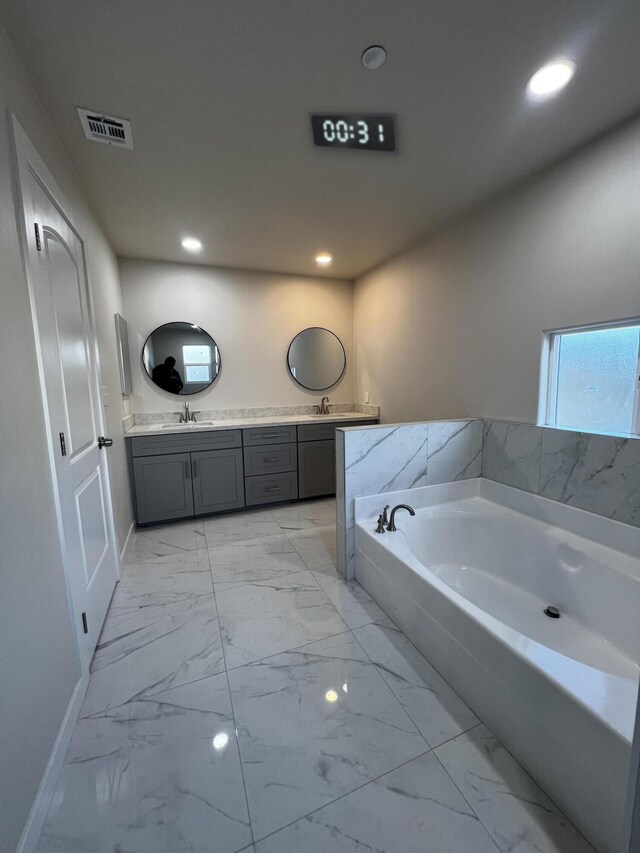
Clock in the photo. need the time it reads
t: 0:31
